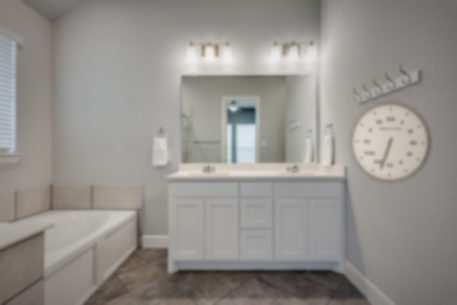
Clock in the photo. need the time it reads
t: 6:33
